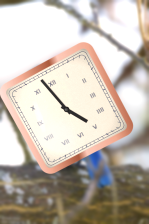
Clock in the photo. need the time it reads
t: 4:58
